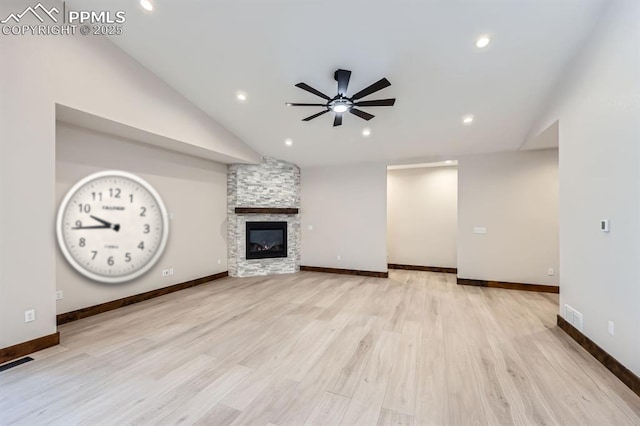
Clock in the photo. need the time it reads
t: 9:44
